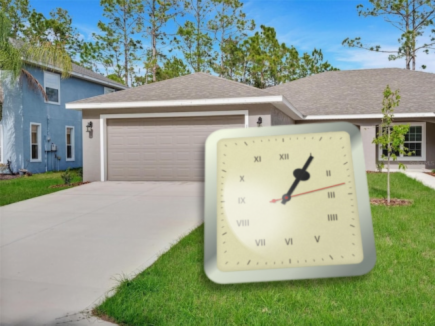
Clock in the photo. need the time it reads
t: 1:05:13
